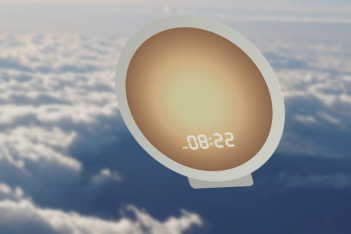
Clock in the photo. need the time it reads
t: 8:22
